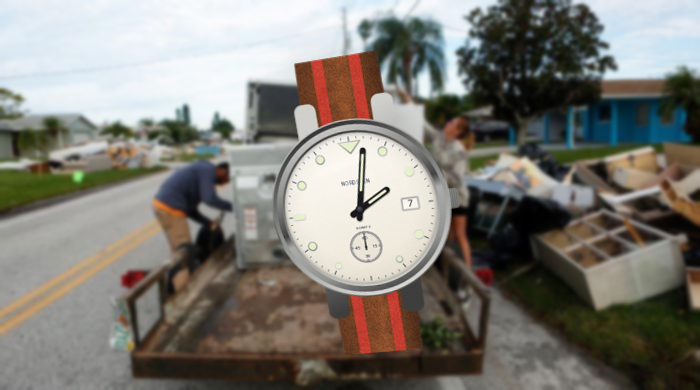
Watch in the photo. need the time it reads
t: 2:02
